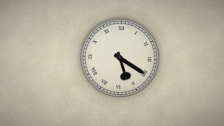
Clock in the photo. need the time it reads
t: 5:20
